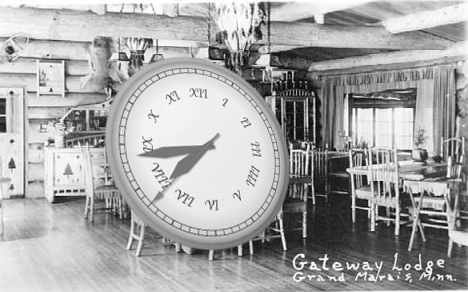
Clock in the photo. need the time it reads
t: 7:43:38
